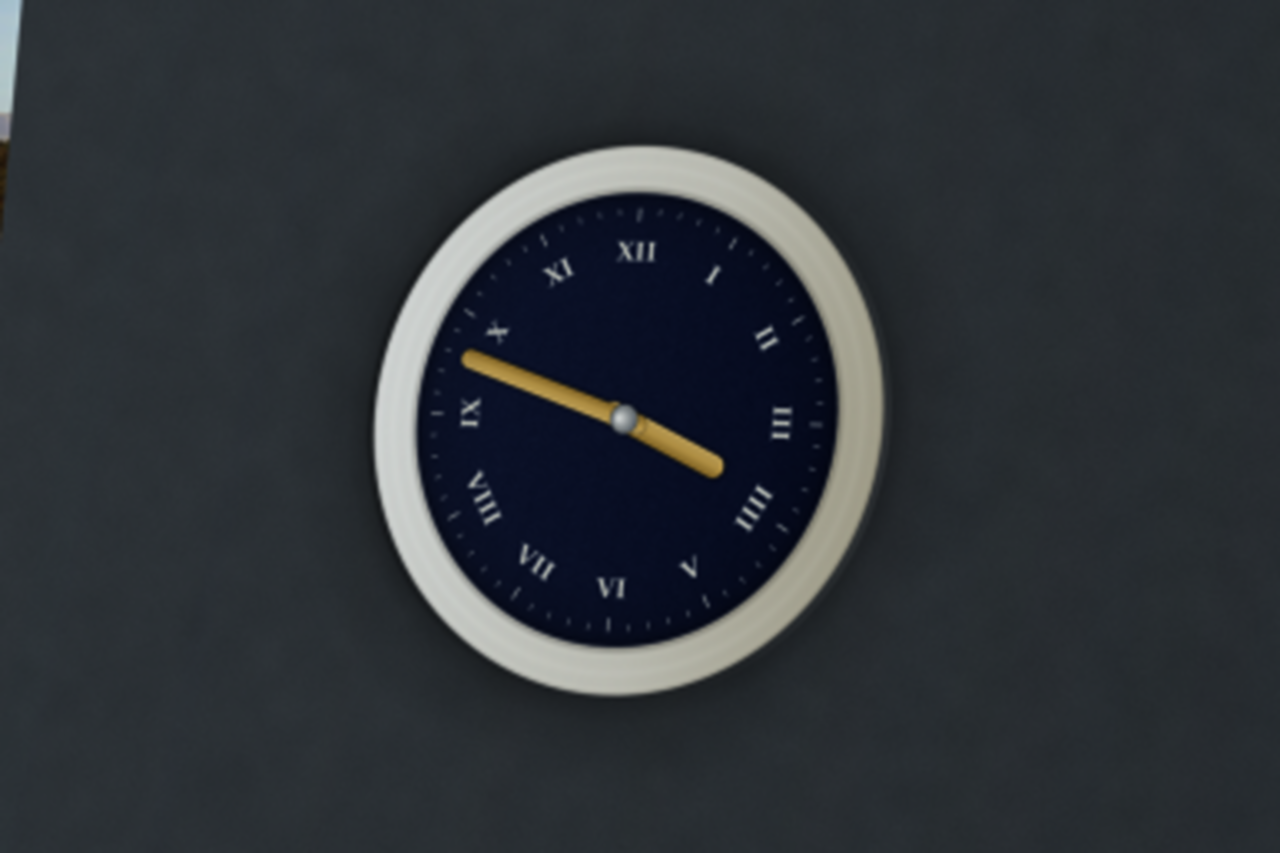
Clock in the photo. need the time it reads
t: 3:48
